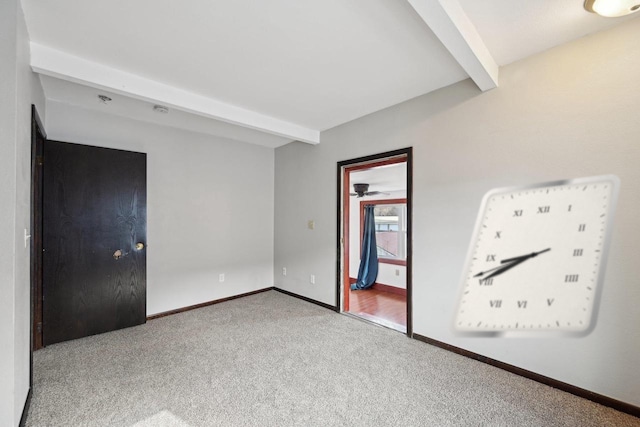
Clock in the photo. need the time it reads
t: 8:40:42
